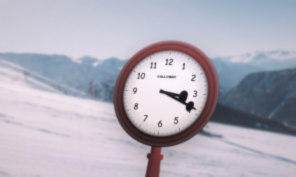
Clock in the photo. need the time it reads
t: 3:19
